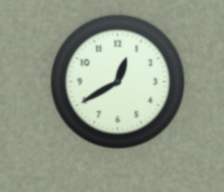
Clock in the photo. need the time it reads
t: 12:40
